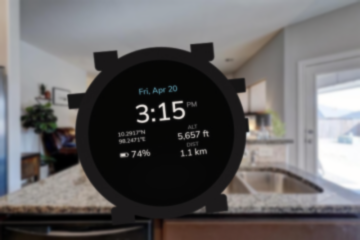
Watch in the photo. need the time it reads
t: 3:15
